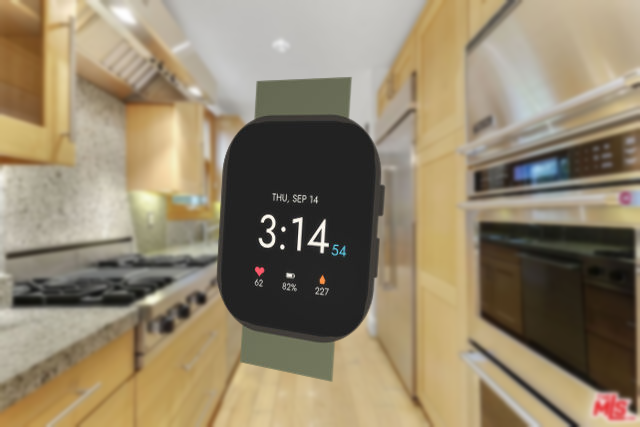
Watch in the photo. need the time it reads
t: 3:14:54
